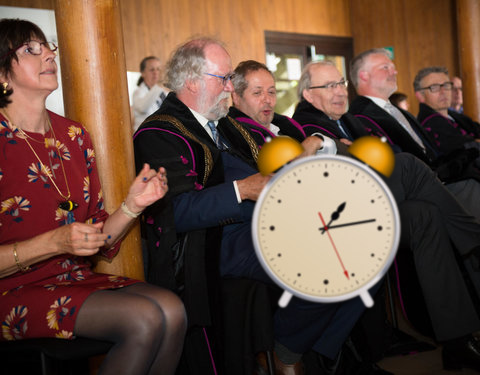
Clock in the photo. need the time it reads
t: 1:13:26
